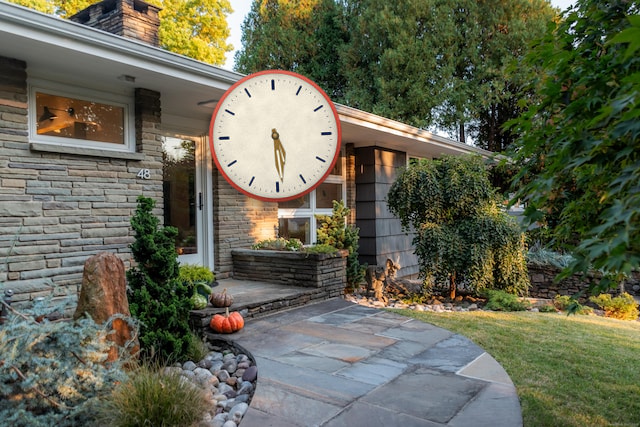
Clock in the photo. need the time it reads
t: 5:29
